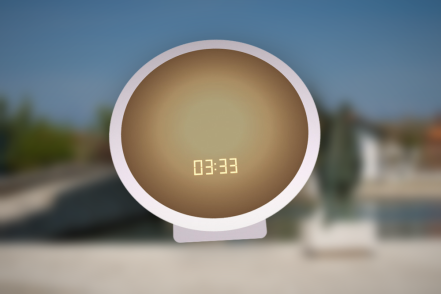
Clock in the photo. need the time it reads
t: 3:33
